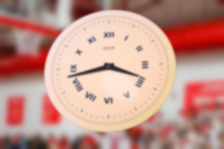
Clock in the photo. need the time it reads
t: 3:43
